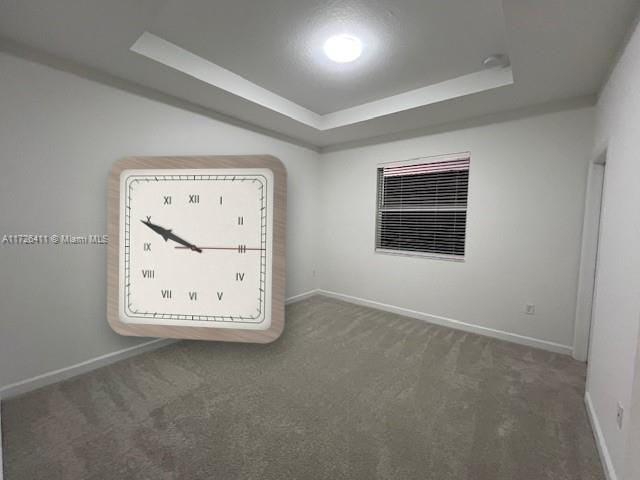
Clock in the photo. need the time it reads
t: 9:49:15
